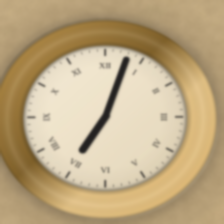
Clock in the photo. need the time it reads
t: 7:03
